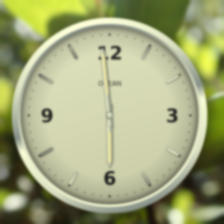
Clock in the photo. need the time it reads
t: 5:59
